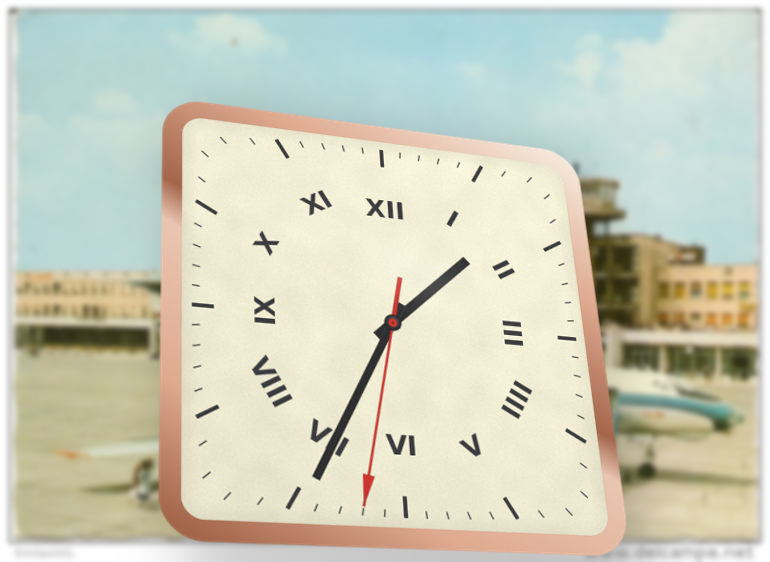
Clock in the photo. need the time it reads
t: 1:34:32
